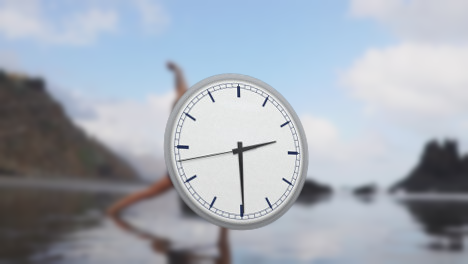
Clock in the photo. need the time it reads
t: 2:29:43
